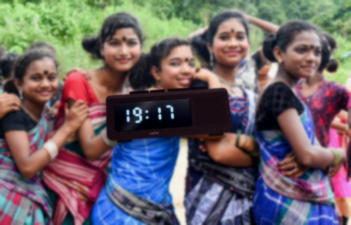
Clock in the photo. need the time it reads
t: 19:17
